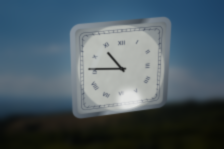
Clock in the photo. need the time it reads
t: 10:46
